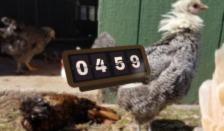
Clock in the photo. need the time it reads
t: 4:59
